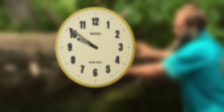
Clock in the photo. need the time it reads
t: 9:51
